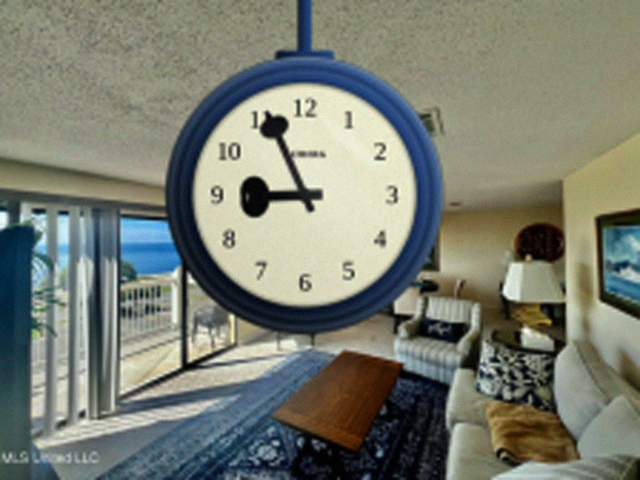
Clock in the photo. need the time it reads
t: 8:56
